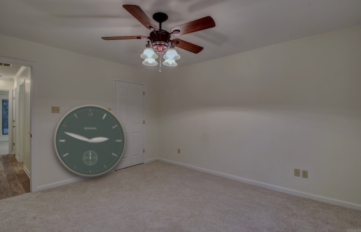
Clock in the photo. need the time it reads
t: 2:48
